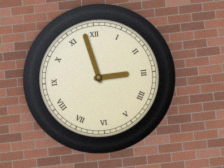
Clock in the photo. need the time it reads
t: 2:58
